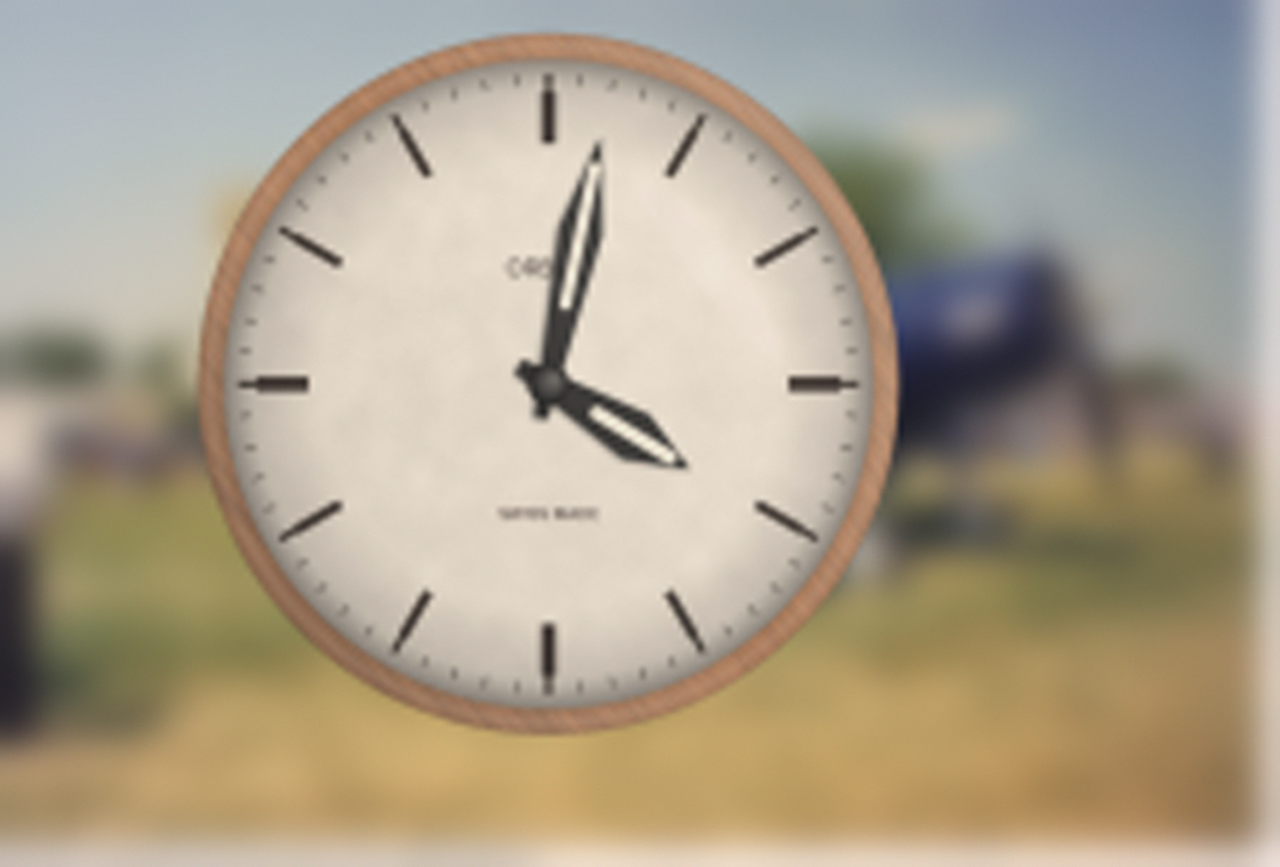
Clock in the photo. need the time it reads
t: 4:02
